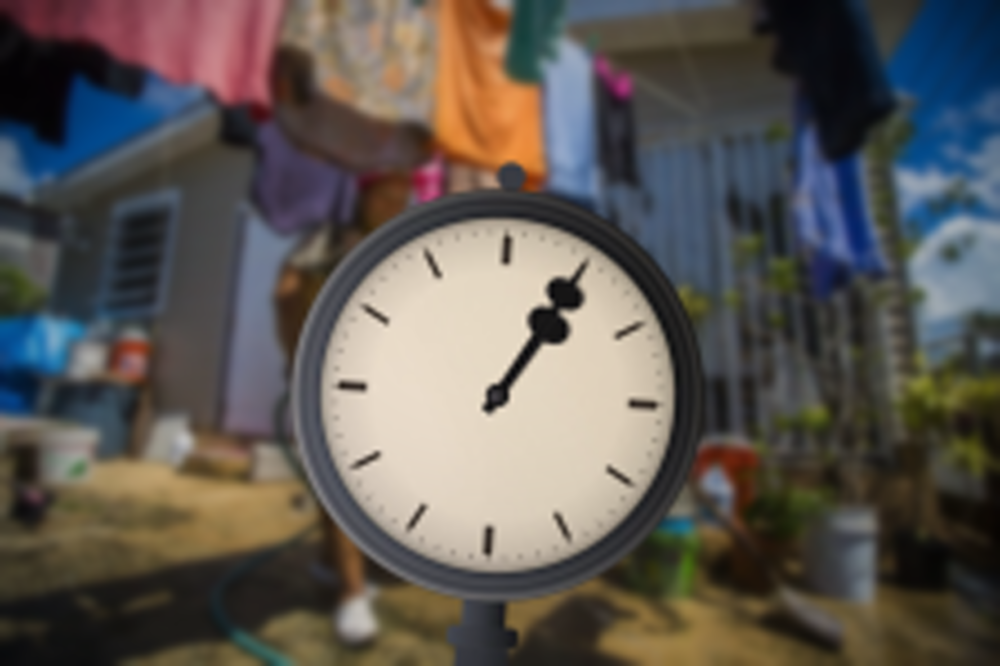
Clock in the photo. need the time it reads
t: 1:05
